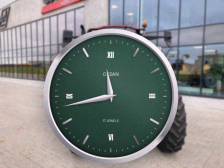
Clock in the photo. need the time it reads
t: 11:43
